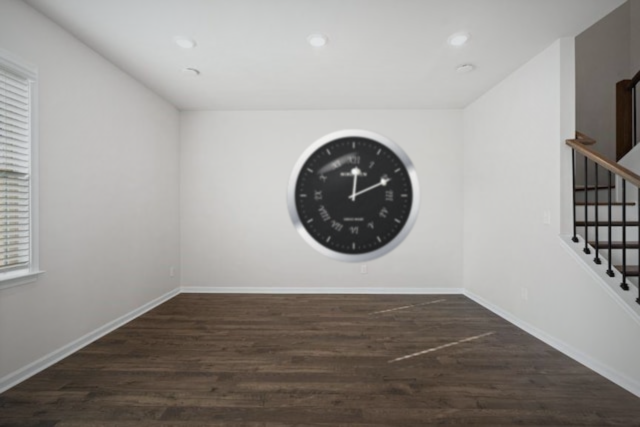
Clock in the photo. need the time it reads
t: 12:11
